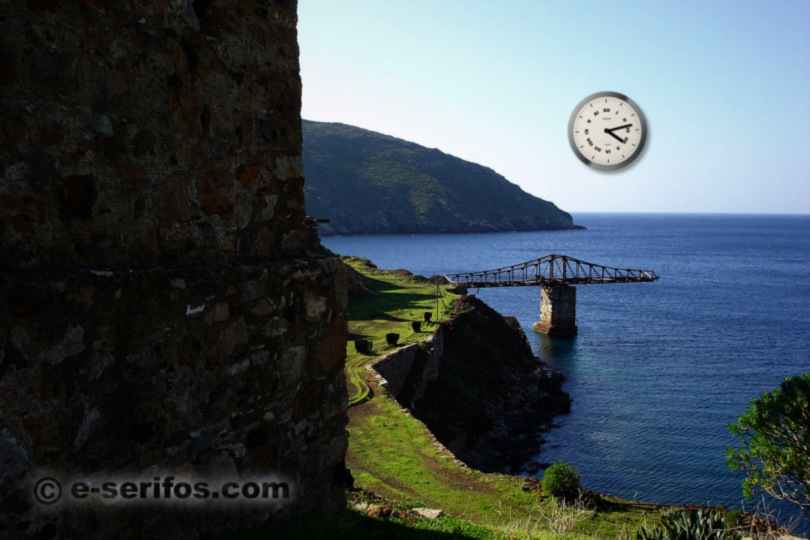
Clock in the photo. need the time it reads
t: 4:13
